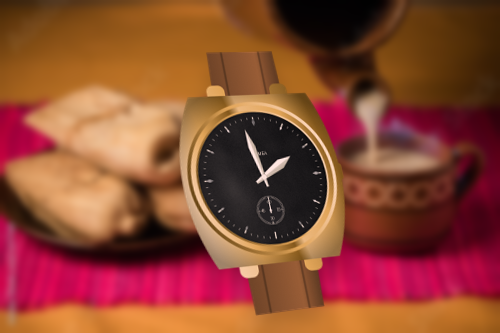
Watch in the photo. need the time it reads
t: 1:58
